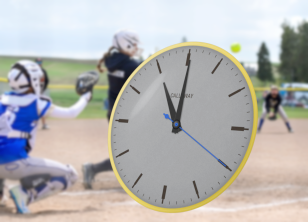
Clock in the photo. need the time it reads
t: 11:00:20
